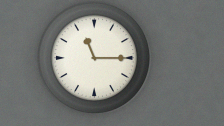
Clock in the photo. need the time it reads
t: 11:15
